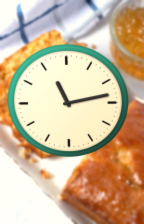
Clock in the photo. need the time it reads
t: 11:13
